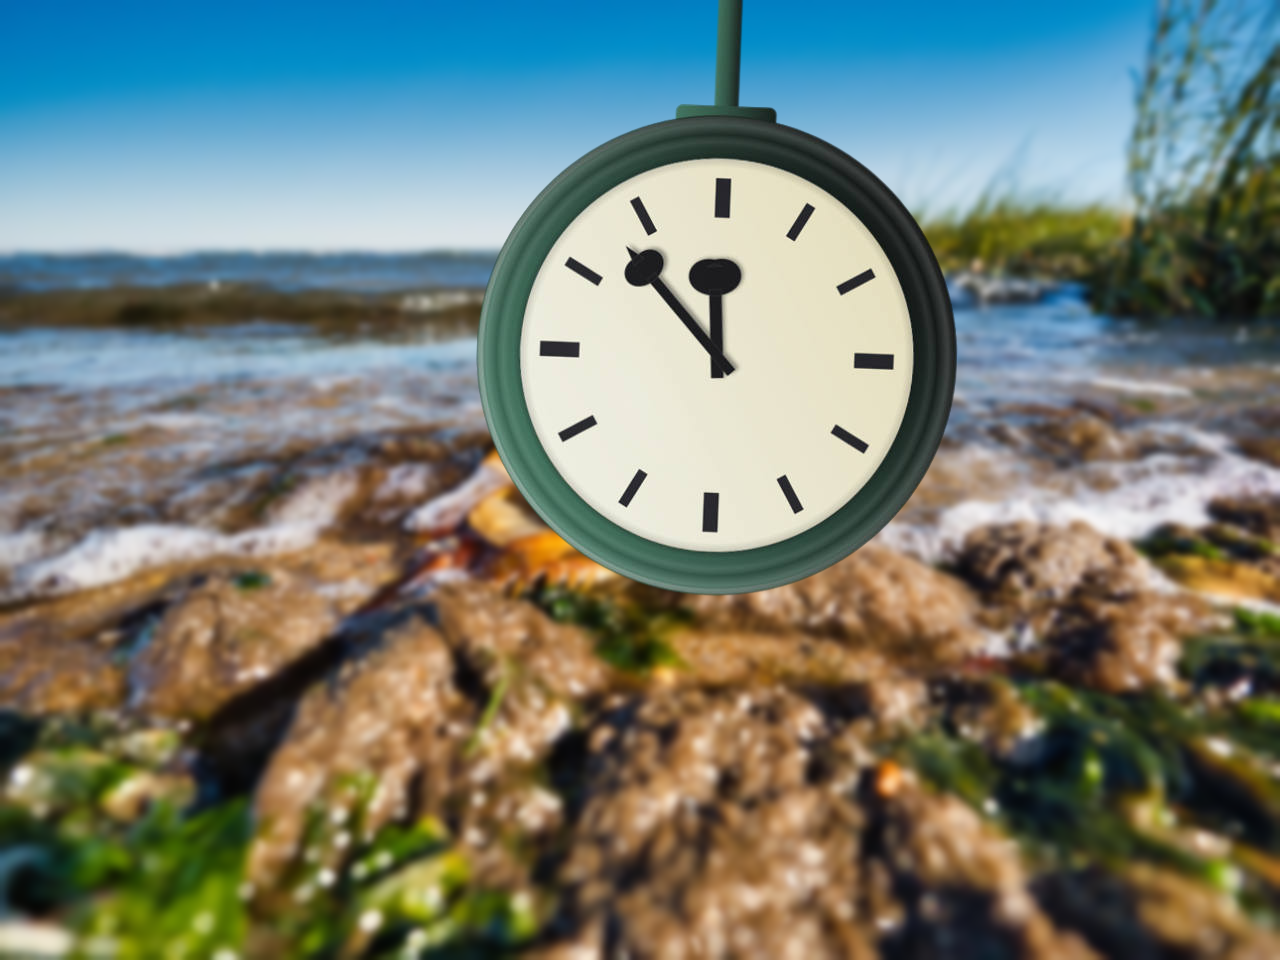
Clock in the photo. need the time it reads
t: 11:53
